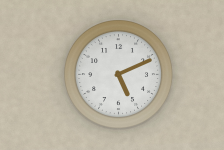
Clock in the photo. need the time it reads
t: 5:11
